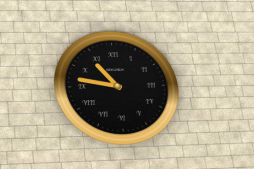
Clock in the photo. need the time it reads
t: 10:47
